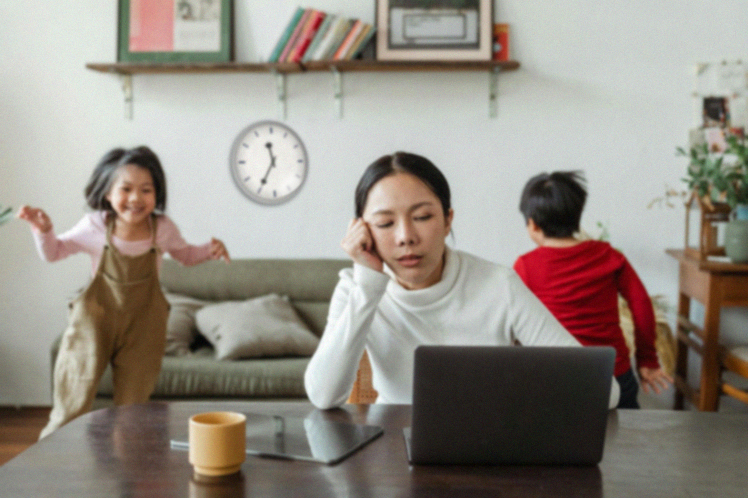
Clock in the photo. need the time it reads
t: 11:35
